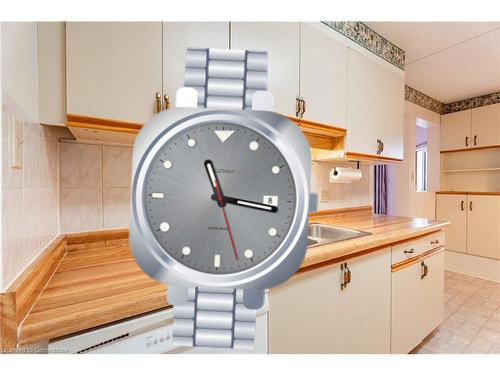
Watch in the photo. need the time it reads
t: 11:16:27
